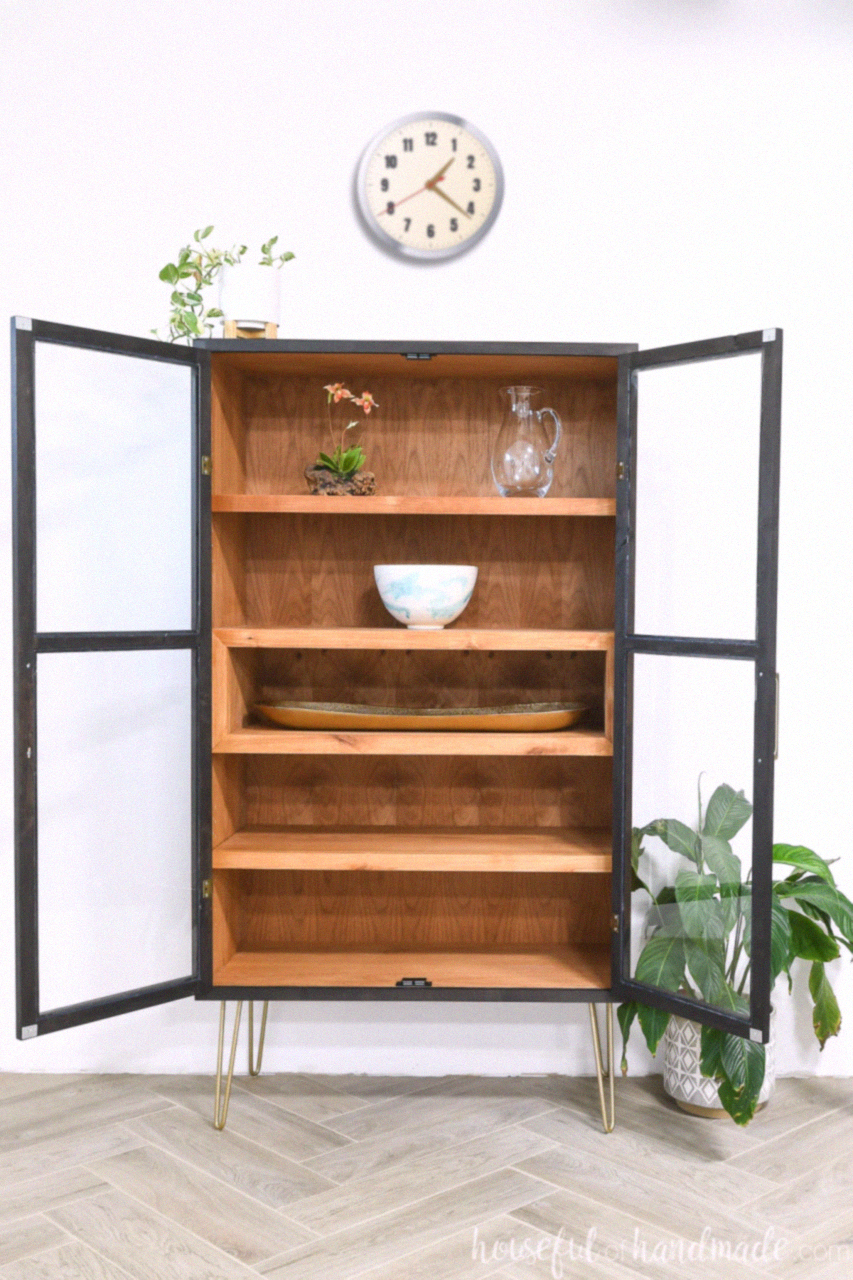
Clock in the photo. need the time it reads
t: 1:21:40
